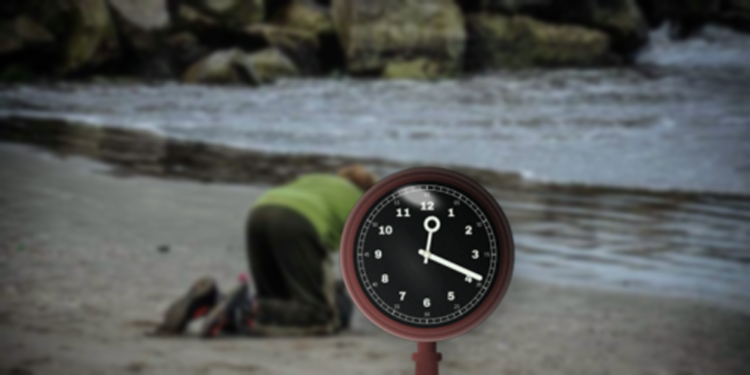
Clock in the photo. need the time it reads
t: 12:19
